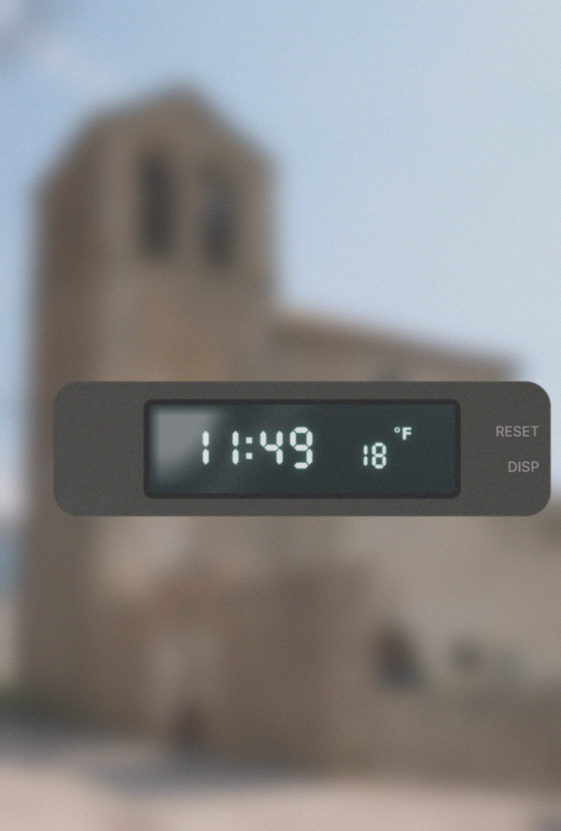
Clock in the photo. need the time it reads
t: 11:49
